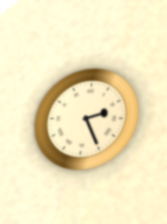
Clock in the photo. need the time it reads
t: 2:25
